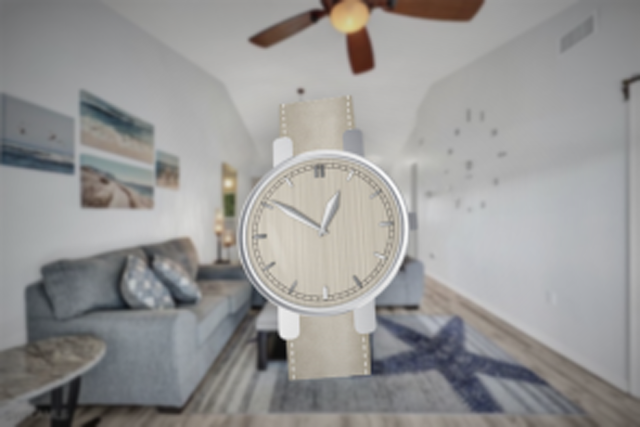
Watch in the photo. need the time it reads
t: 12:51
